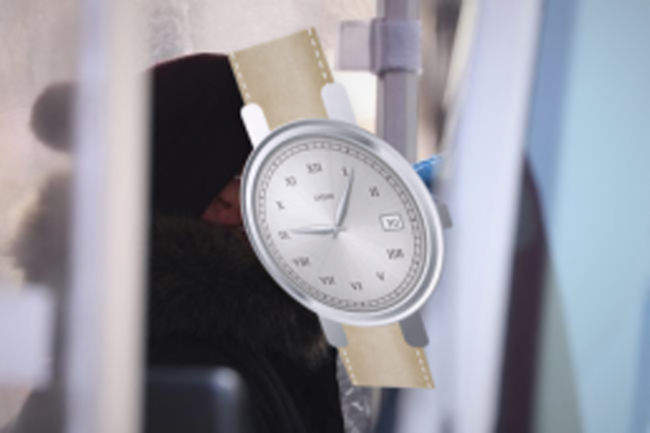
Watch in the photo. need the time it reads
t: 9:06
